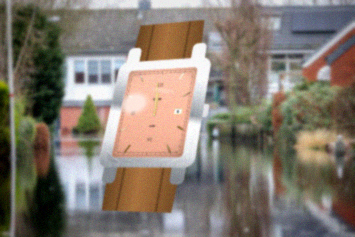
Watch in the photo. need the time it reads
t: 11:59
